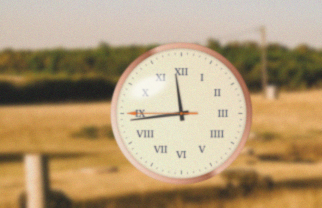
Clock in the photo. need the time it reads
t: 11:43:45
